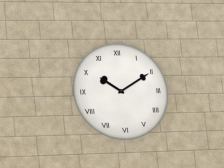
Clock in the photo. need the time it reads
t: 10:10
